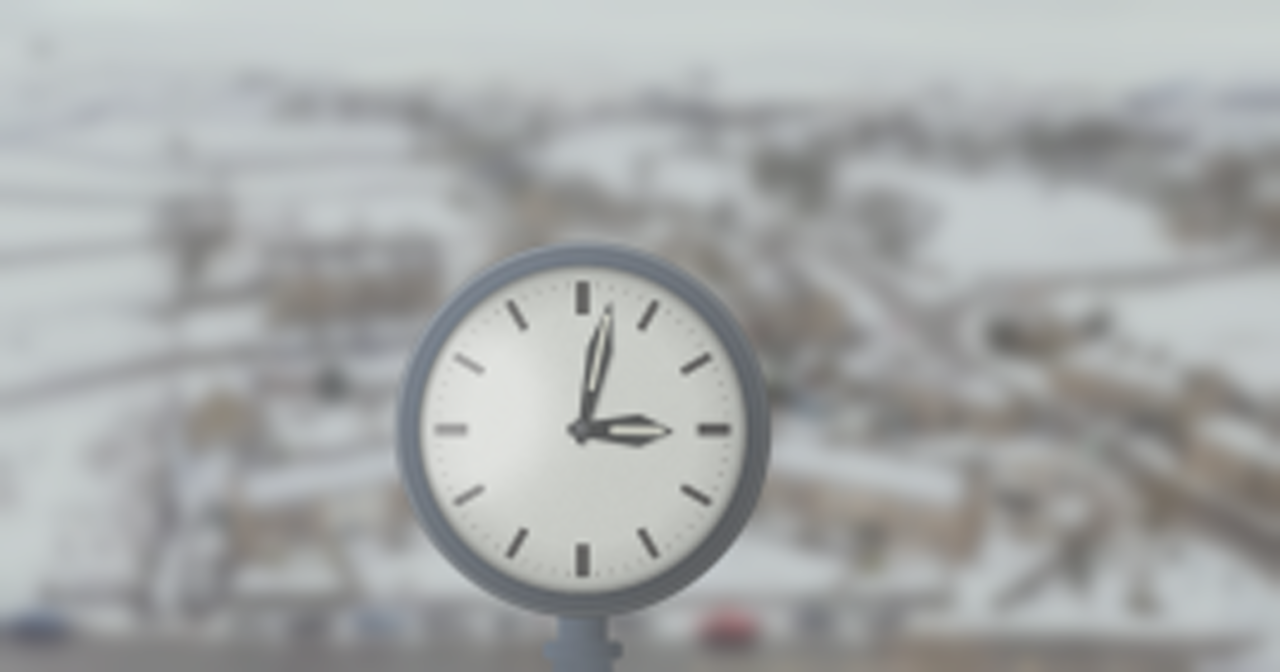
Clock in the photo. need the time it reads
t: 3:02
